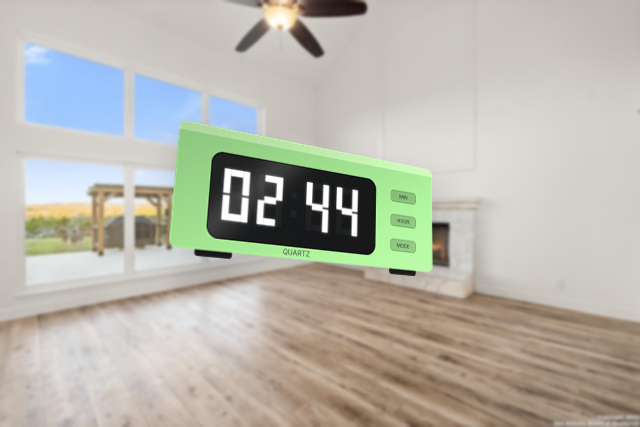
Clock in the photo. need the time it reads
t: 2:44
